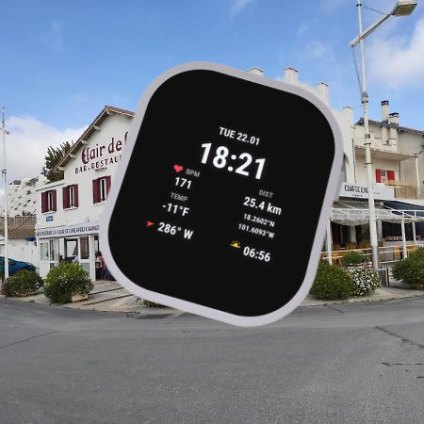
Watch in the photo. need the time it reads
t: 18:21
